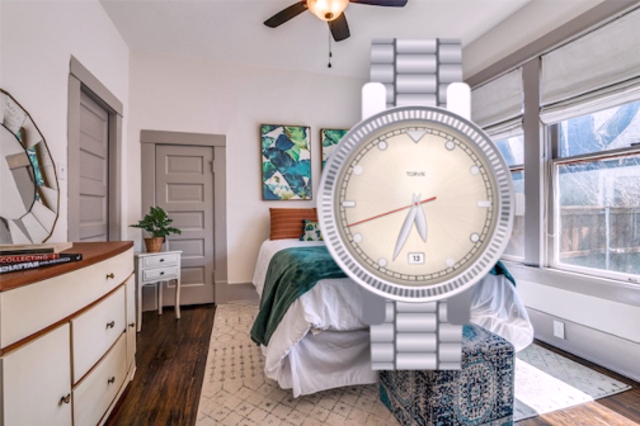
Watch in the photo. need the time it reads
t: 5:33:42
